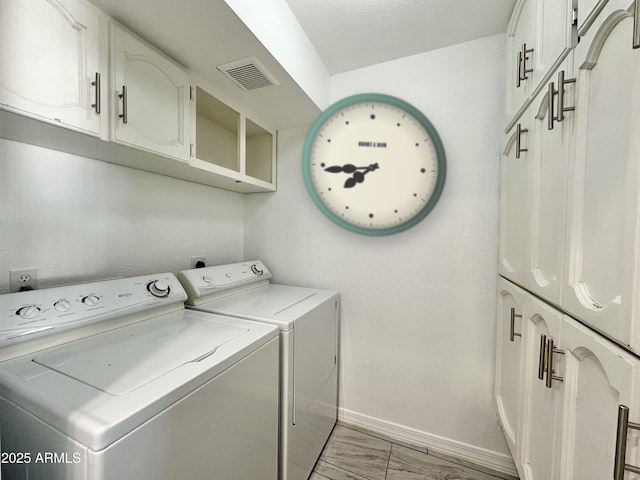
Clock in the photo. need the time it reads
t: 7:44
